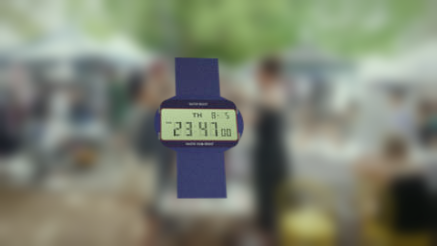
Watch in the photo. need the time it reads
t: 23:47:00
